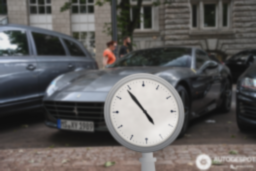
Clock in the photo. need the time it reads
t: 4:54
